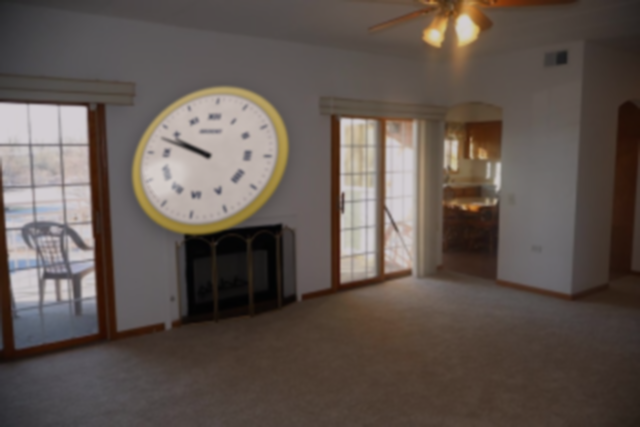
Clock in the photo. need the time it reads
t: 9:48
